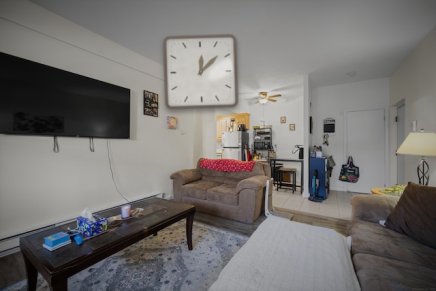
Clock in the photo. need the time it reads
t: 12:08
